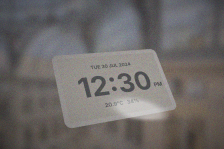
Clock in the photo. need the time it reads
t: 12:30
